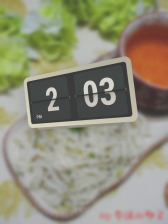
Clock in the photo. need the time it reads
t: 2:03
